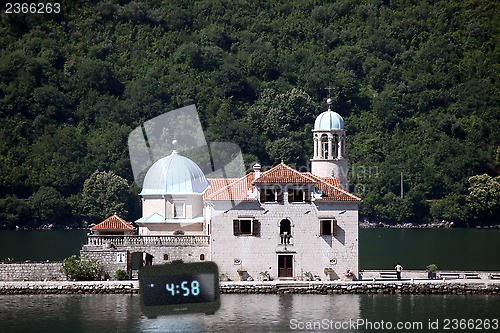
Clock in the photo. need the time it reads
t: 4:58
